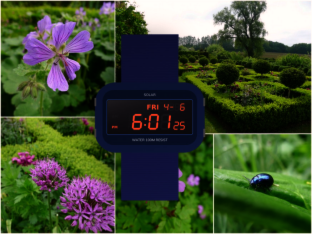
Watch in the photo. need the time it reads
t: 6:01
